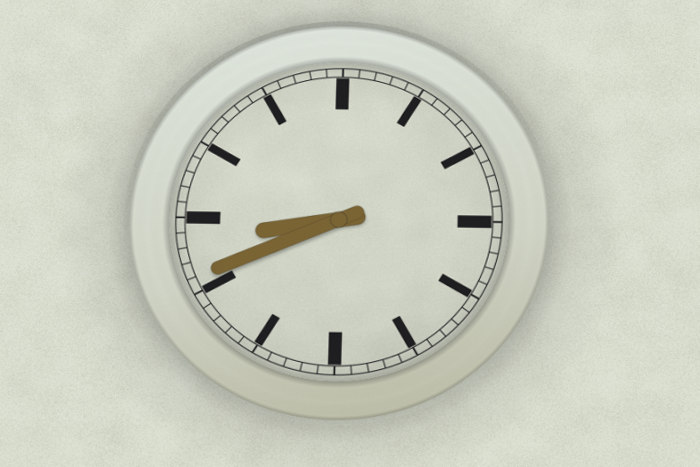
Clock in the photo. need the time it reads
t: 8:41
